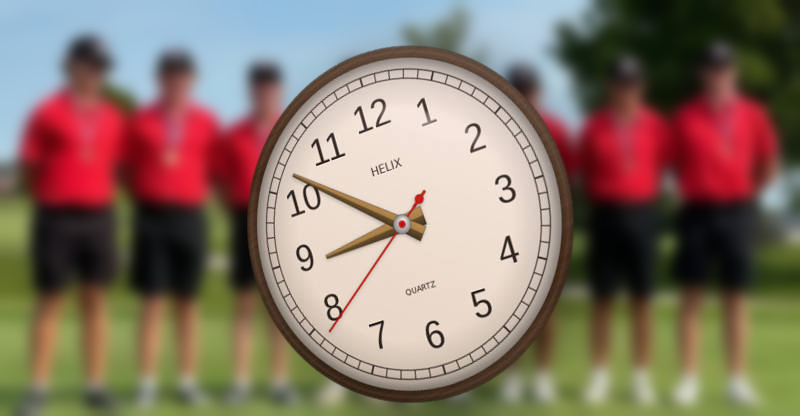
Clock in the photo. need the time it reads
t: 8:51:39
